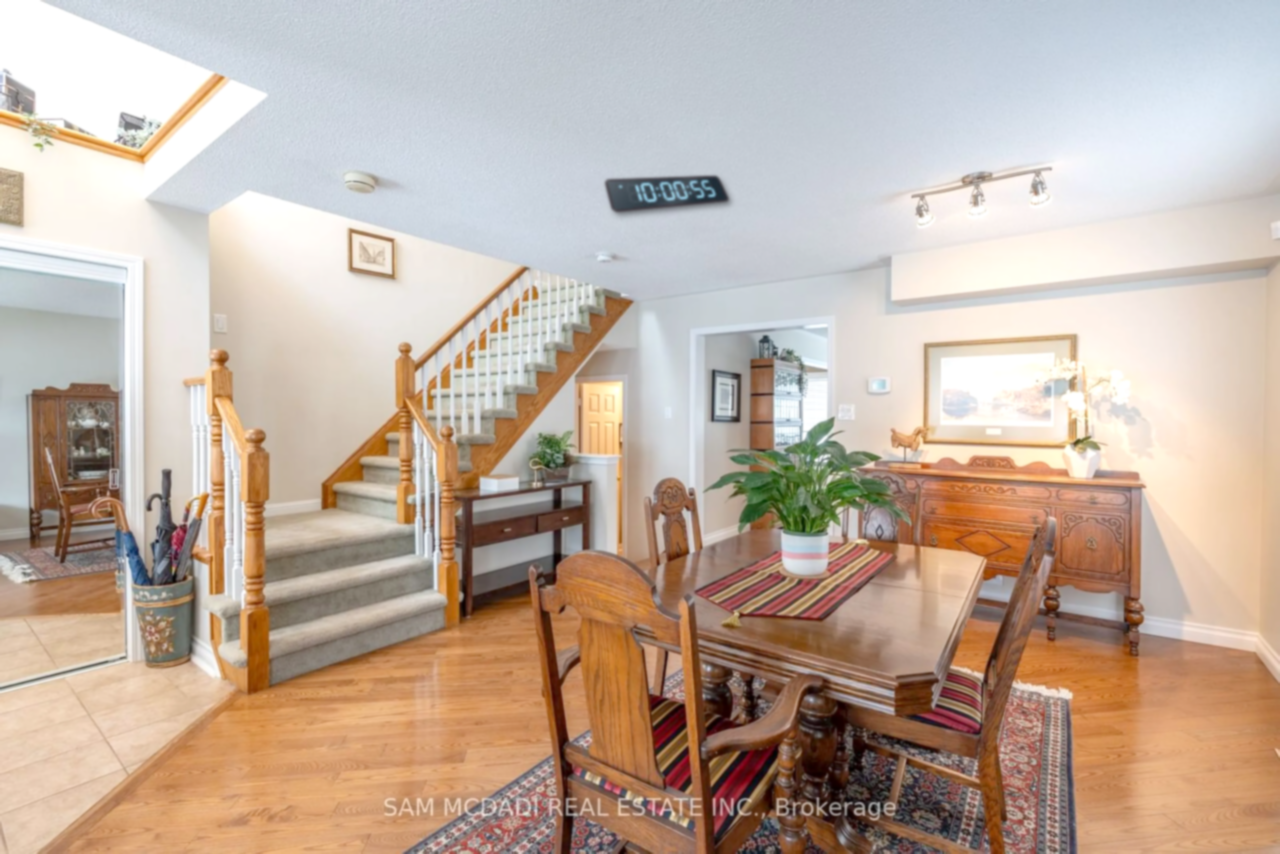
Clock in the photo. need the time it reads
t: 10:00:55
